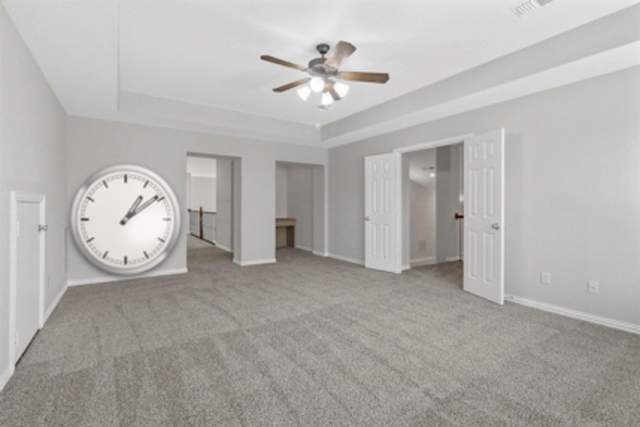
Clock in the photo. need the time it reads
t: 1:09
